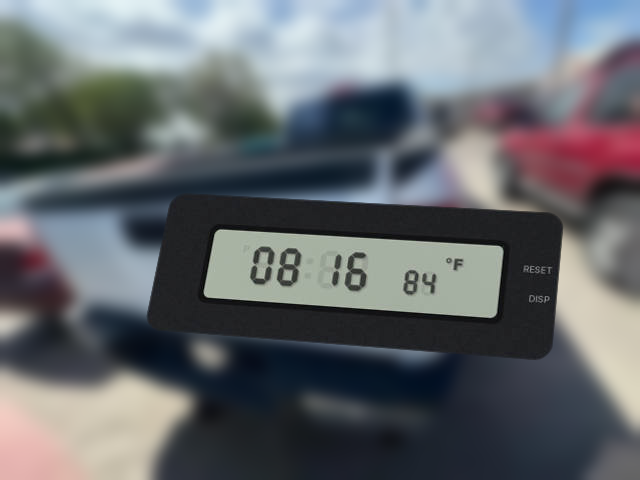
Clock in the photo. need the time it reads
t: 8:16
